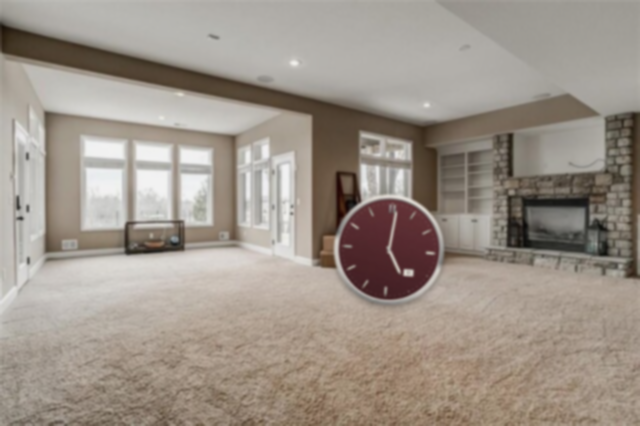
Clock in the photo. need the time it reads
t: 5:01
